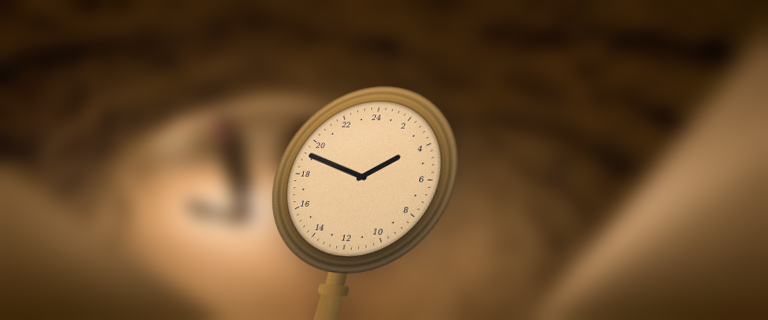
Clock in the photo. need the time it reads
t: 3:48
